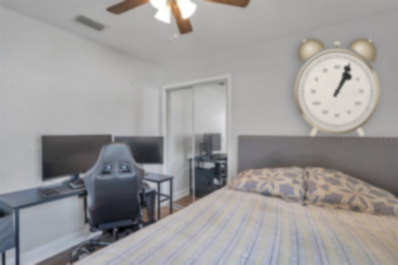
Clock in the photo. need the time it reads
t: 1:04
